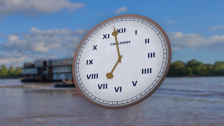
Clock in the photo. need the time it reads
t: 6:58
